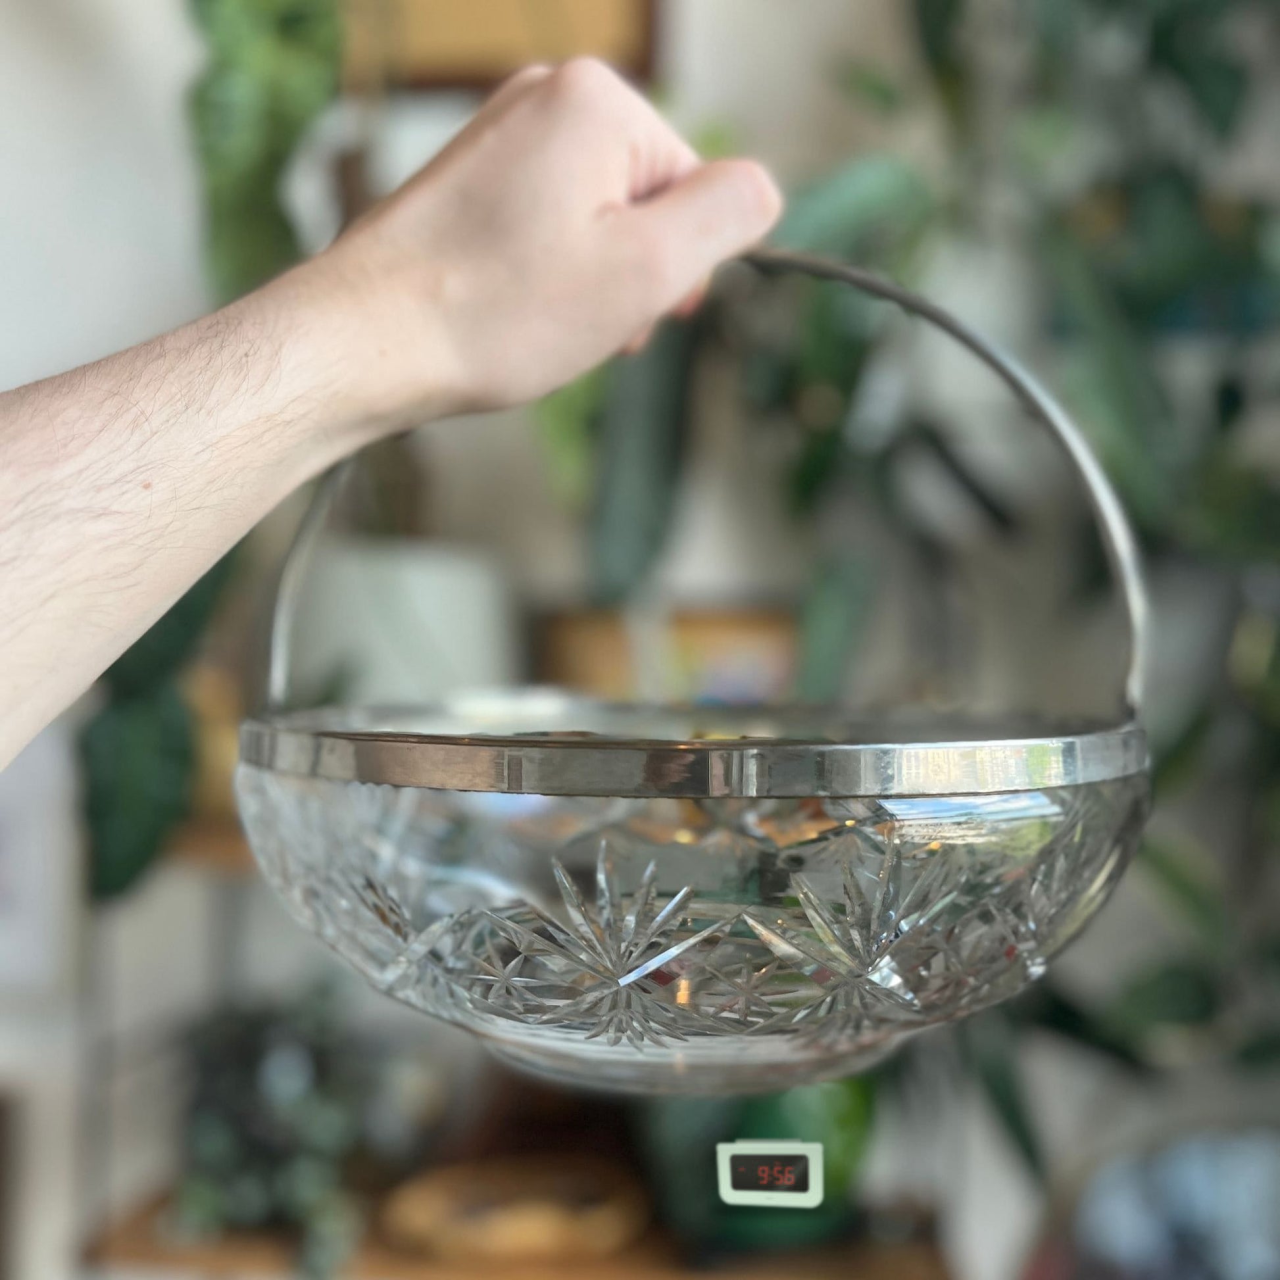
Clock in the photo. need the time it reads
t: 9:56
